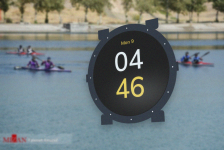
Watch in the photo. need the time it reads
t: 4:46
